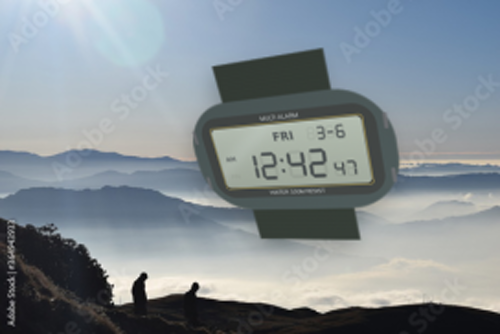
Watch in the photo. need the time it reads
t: 12:42:47
